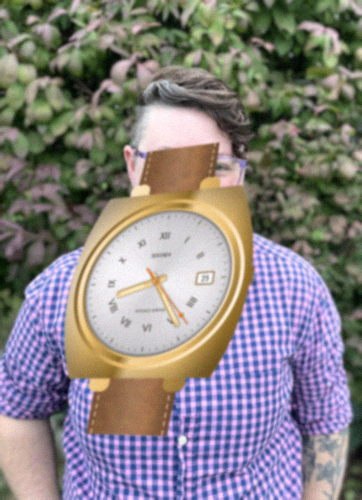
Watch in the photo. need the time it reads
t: 8:24:23
